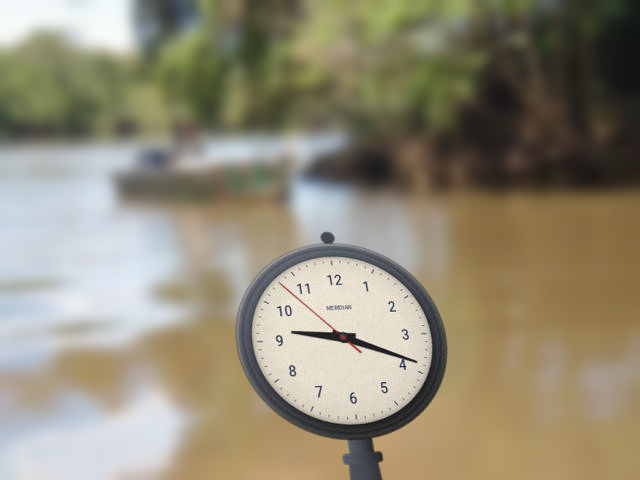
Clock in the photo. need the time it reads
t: 9:18:53
